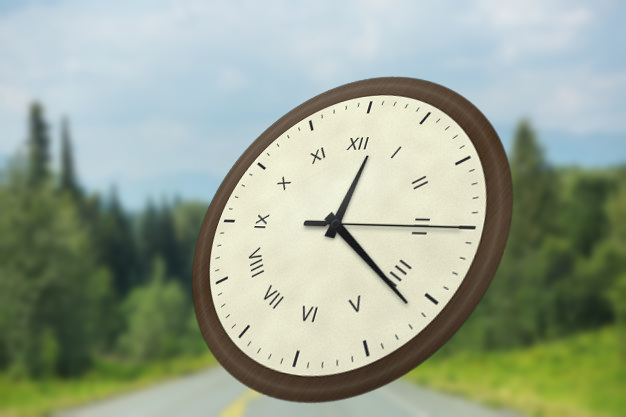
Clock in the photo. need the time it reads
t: 12:21:15
